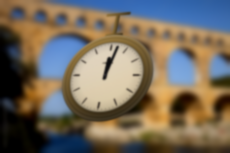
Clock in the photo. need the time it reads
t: 12:02
